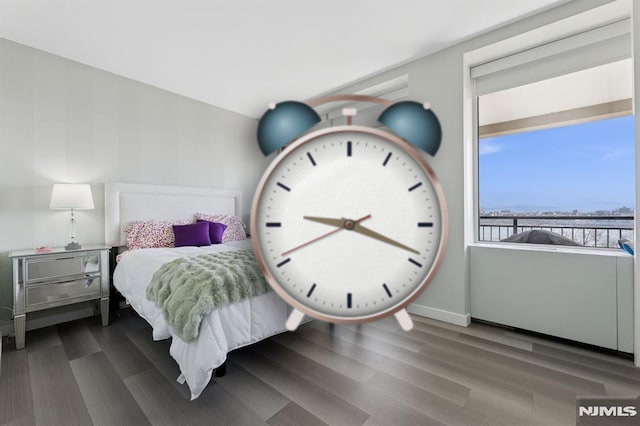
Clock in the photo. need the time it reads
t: 9:18:41
